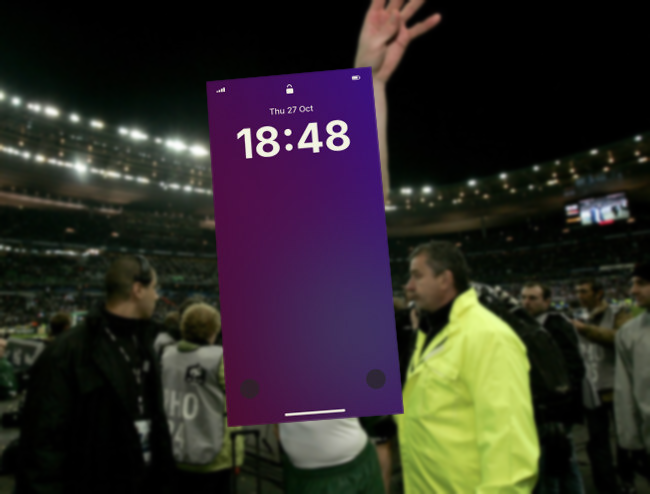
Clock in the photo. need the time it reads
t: 18:48
